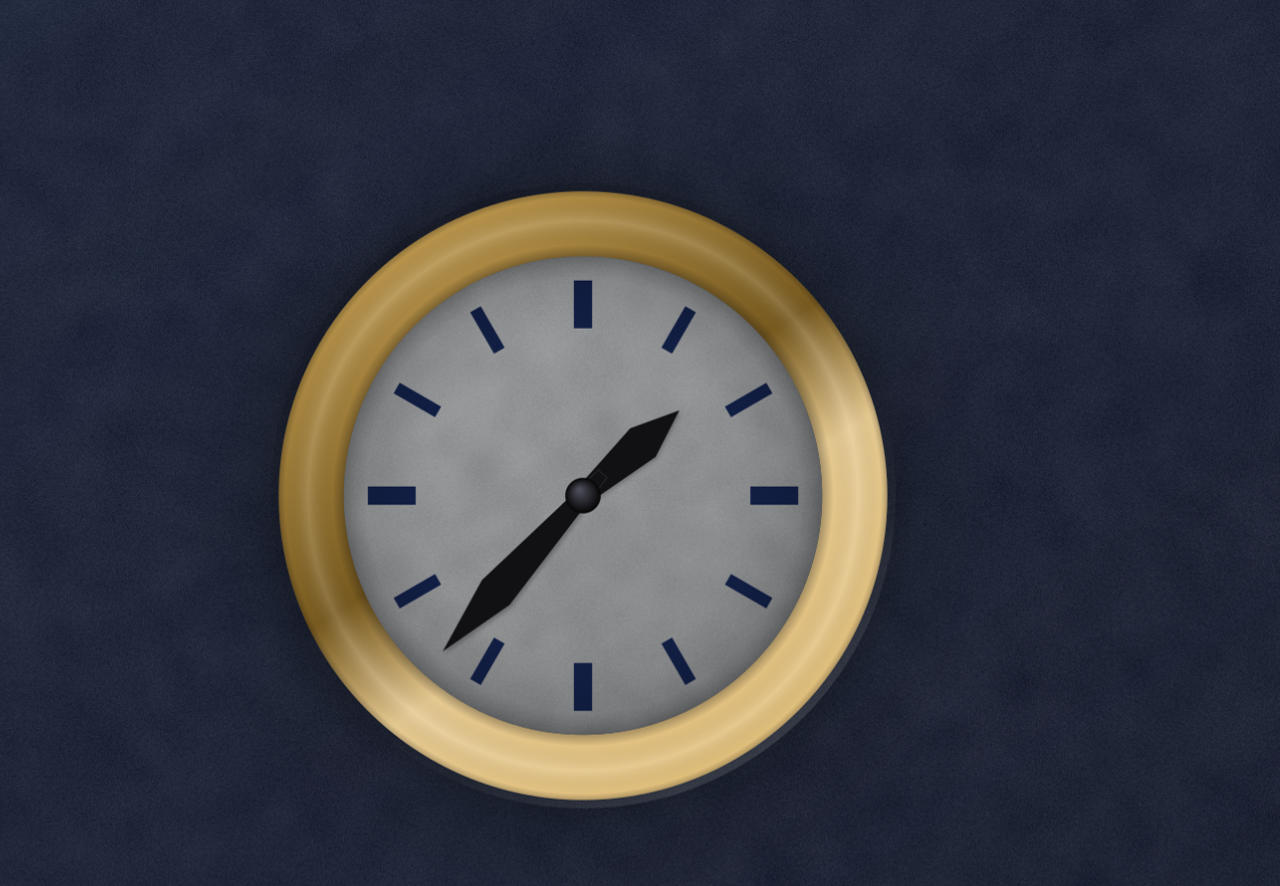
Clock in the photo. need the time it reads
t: 1:37
